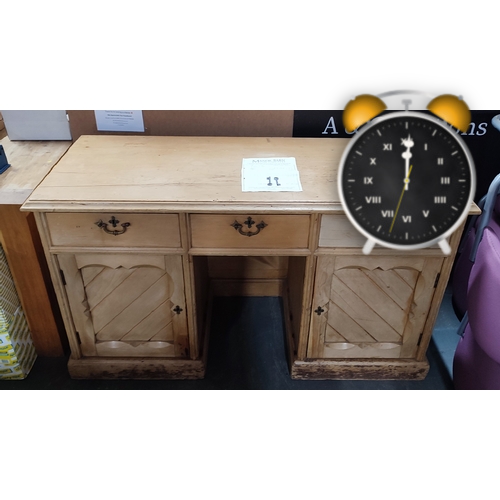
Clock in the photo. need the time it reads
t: 12:00:33
